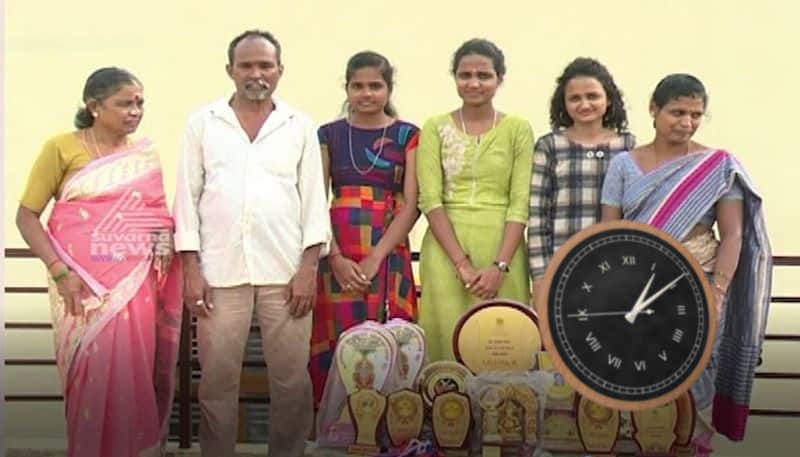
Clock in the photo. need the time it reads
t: 1:09:45
